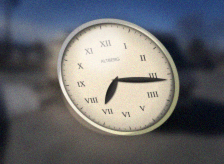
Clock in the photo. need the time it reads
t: 7:16
